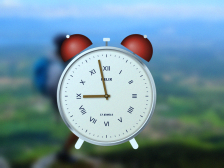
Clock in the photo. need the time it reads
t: 8:58
